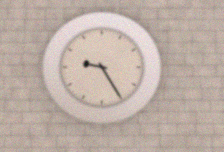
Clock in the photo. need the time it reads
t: 9:25
